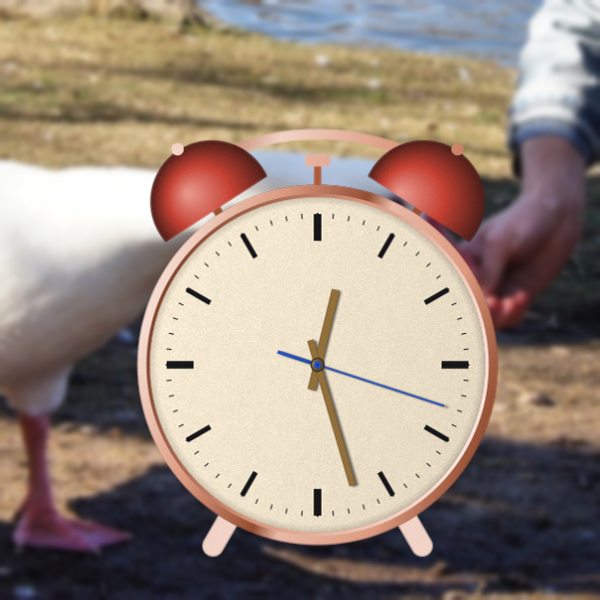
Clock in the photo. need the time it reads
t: 12:27:18
